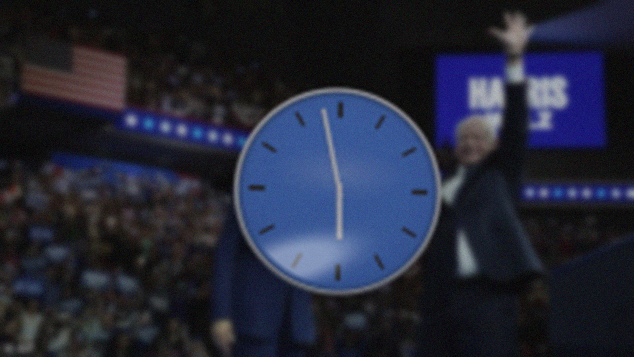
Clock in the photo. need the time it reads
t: 5:58
